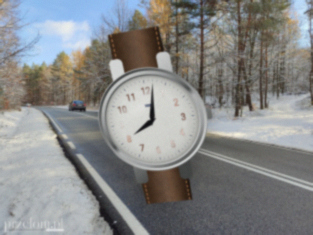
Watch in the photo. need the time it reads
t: 8:02
